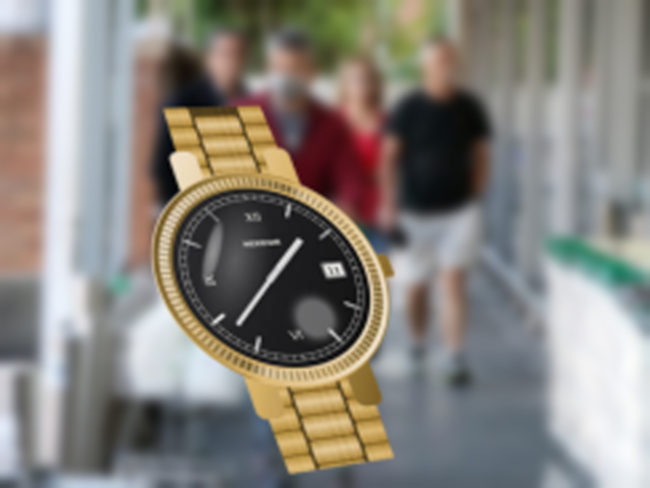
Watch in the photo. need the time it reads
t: 1:38
